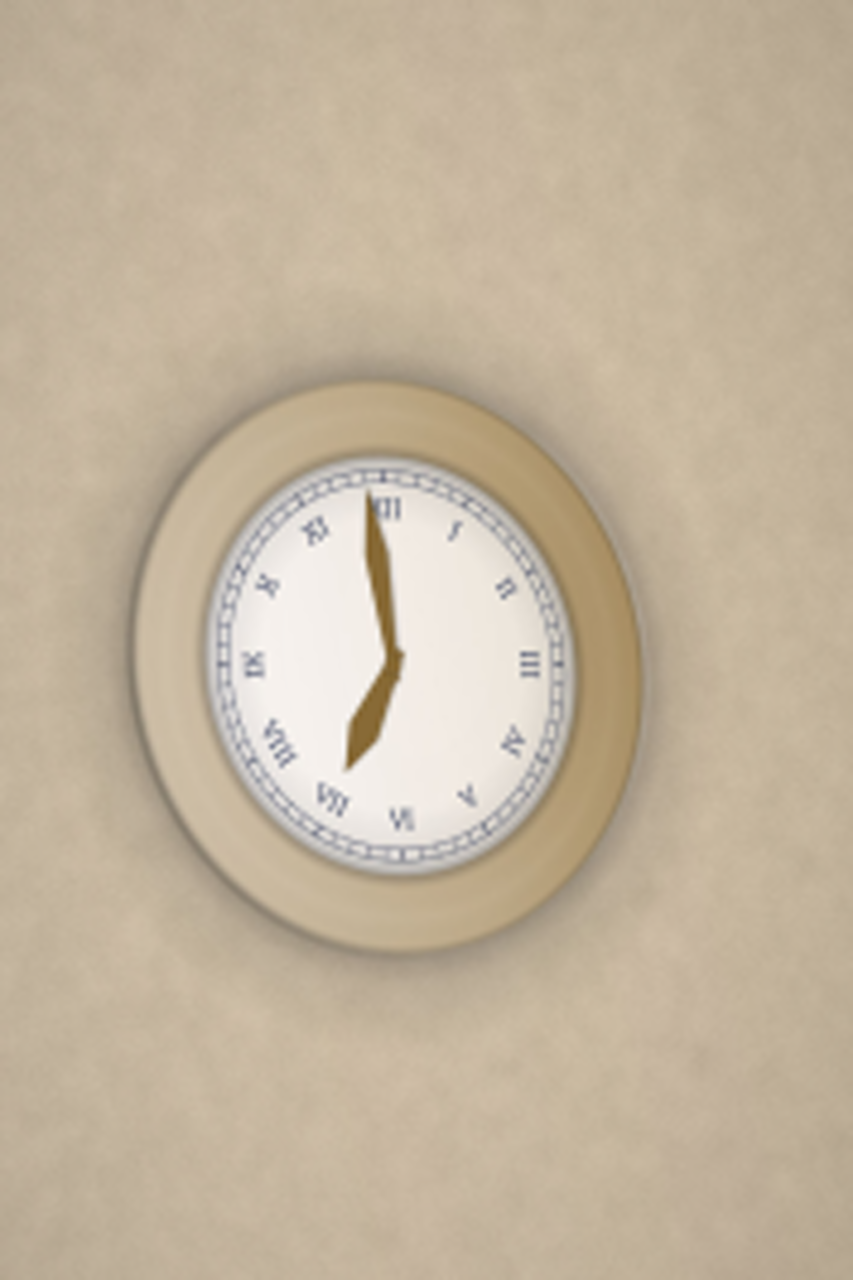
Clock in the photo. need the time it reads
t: 6:59
